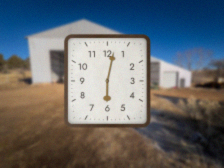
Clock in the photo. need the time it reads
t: 6:02
